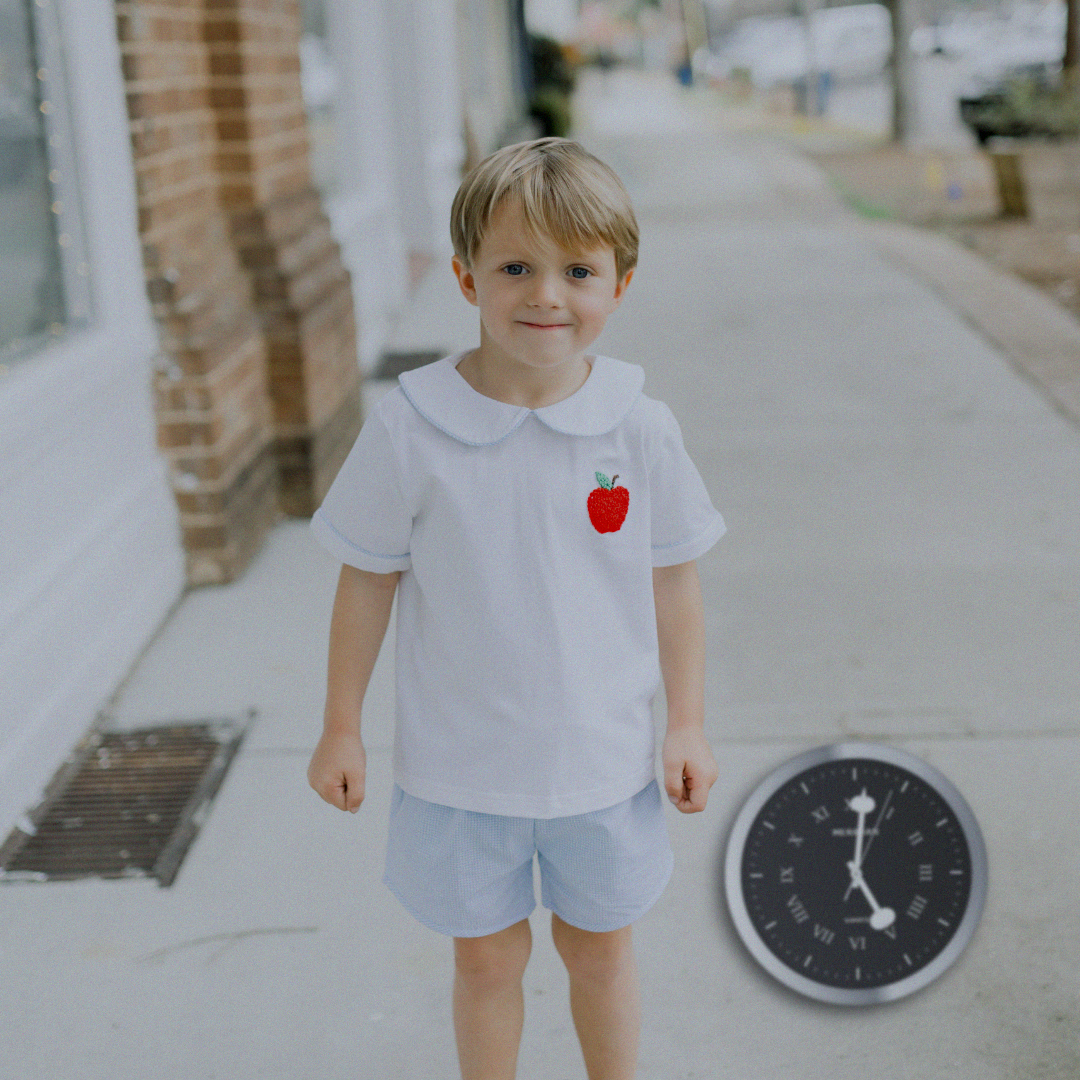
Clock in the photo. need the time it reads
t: 5:01:04
